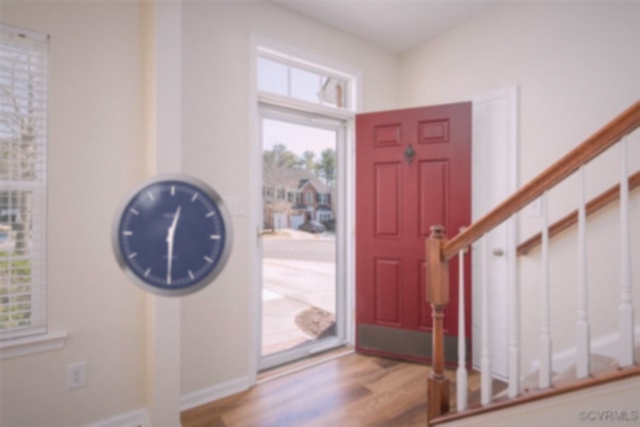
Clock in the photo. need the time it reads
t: 12:30
